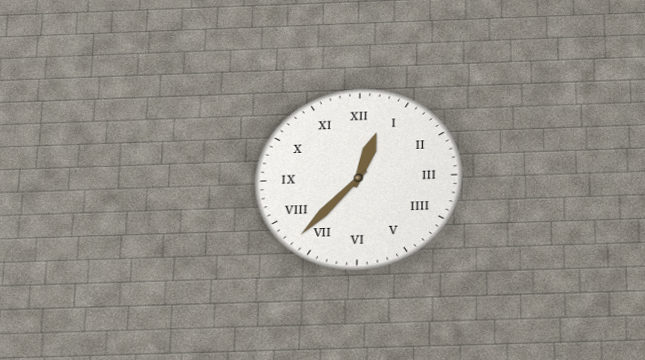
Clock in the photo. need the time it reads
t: 12:37
